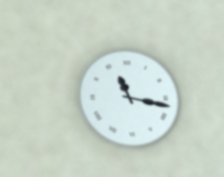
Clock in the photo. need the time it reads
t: 11:17
